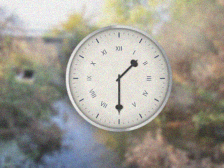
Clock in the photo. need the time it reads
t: 1:30
